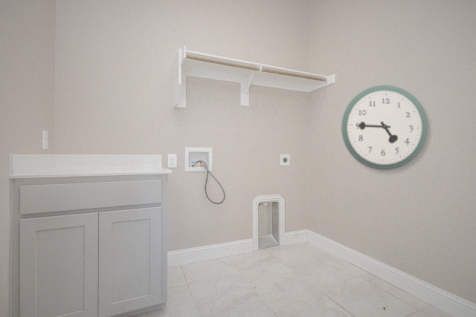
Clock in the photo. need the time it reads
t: 4:45
